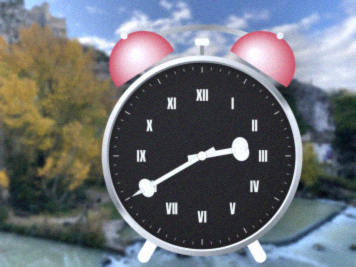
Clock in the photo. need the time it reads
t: 2:40
